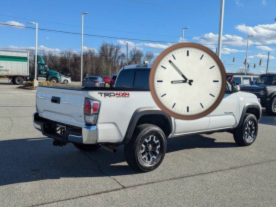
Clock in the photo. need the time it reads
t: 8:53
